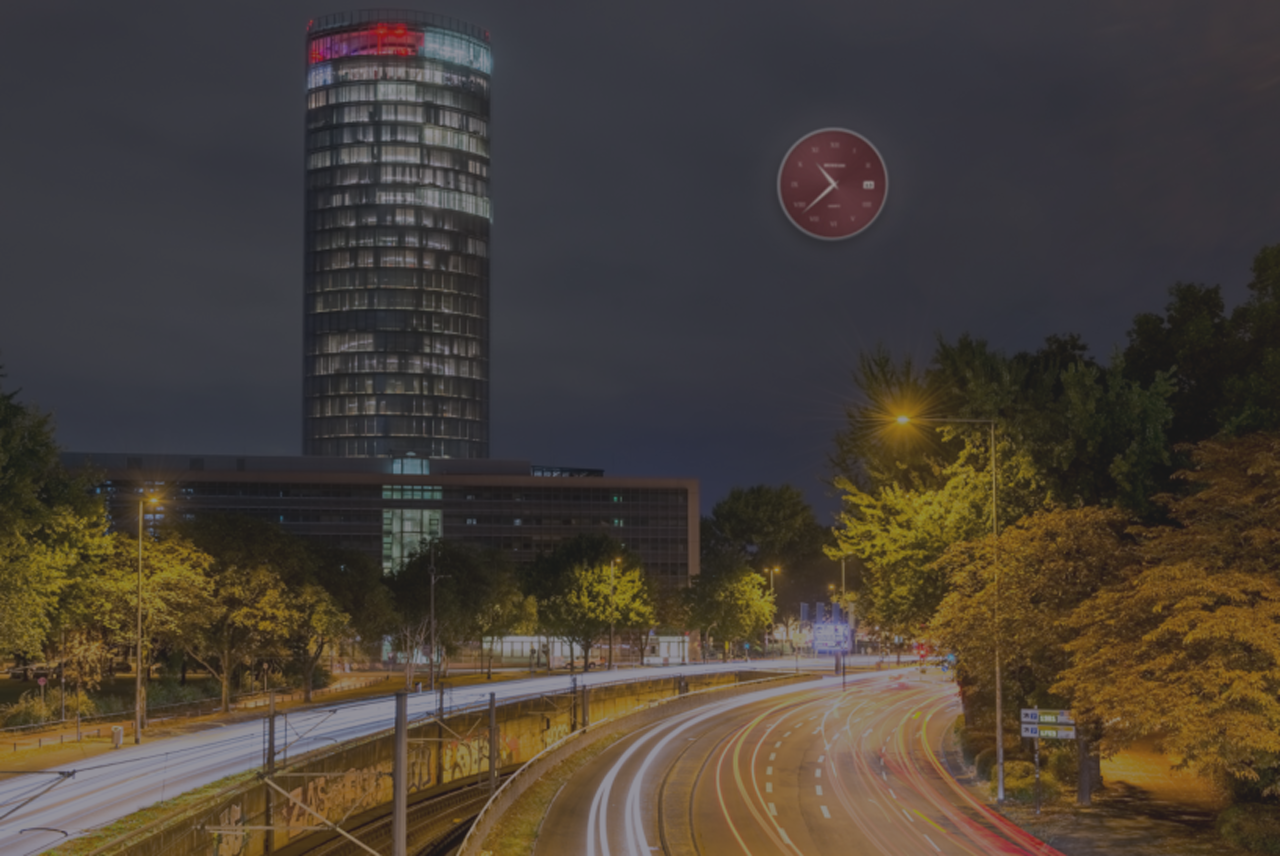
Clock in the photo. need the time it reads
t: 10:38
